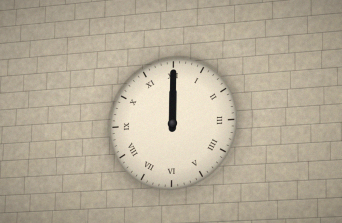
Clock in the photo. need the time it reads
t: 12:00
